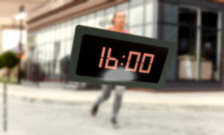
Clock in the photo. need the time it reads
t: 16:00
